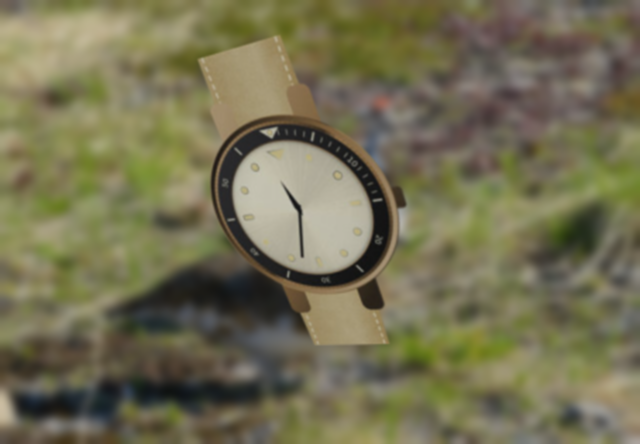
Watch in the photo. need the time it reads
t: 11:33
